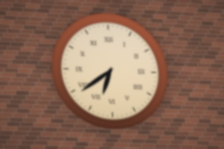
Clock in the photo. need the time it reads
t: 6:39
